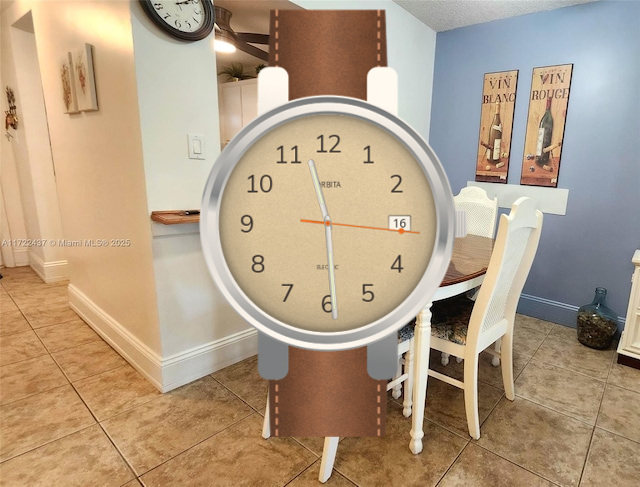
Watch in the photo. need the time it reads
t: 11:29:16
